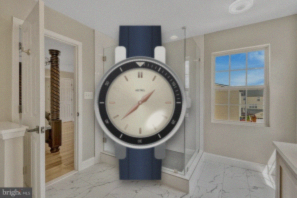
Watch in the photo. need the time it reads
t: 1:38
